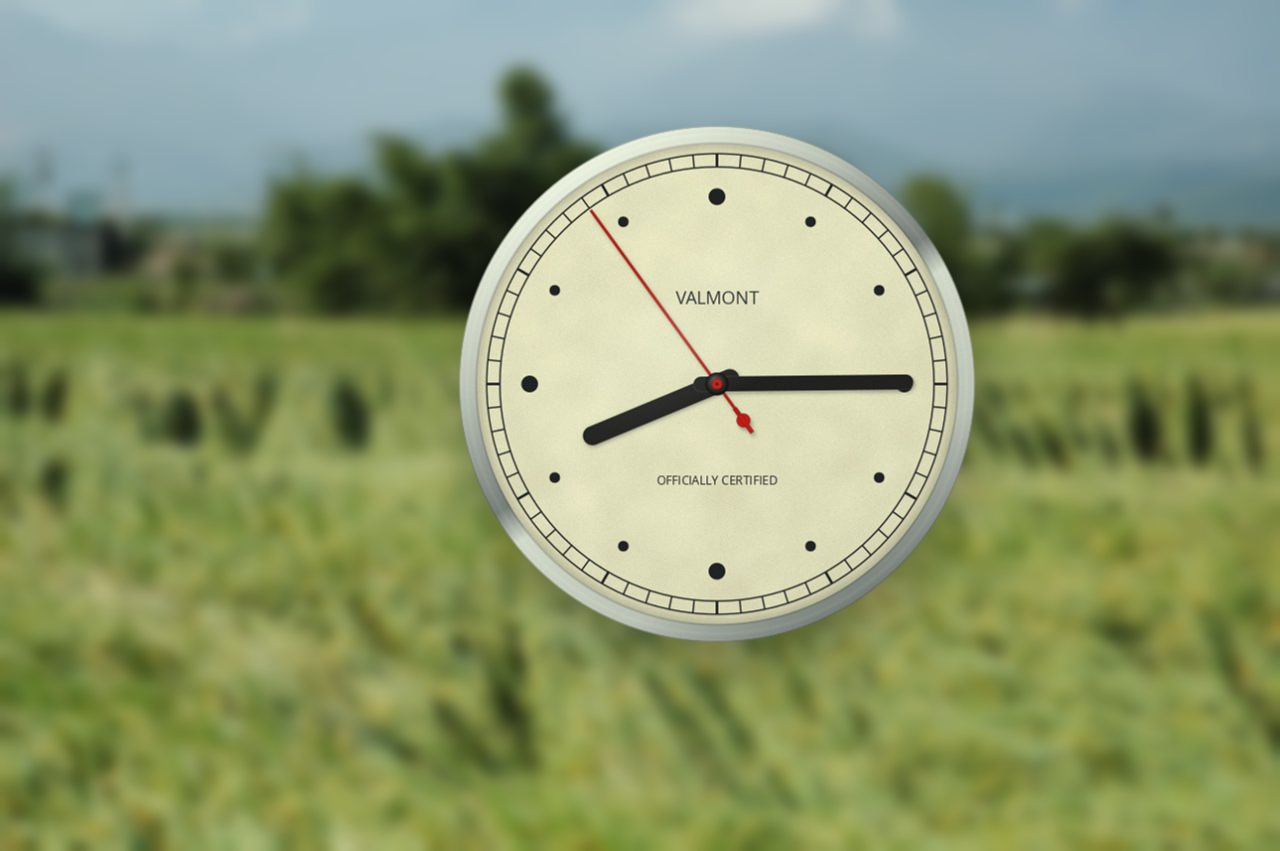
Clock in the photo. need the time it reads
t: 8:14:54
